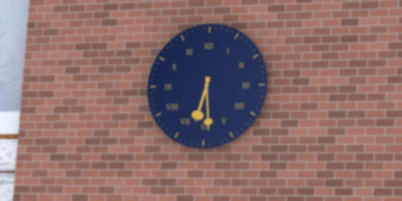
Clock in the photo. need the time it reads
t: 6:29
